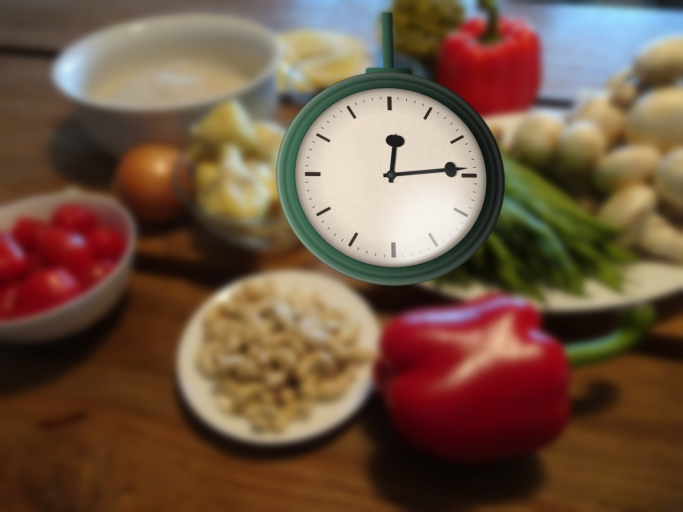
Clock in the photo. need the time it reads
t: 12:14
